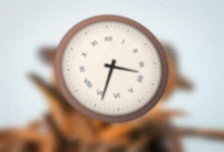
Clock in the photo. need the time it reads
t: 3:34
